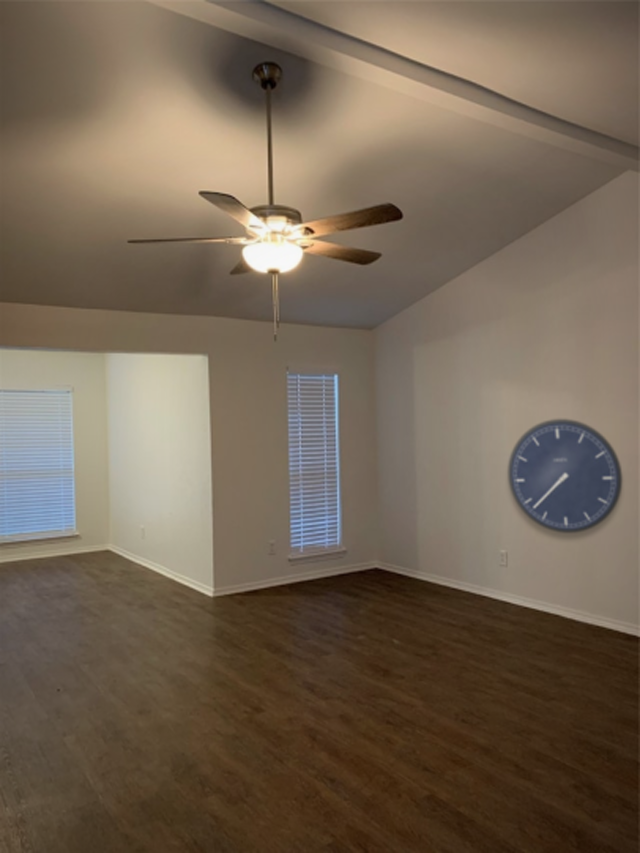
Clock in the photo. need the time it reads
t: 7:38
